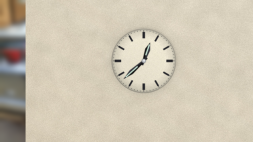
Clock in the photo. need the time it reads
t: 12:38
